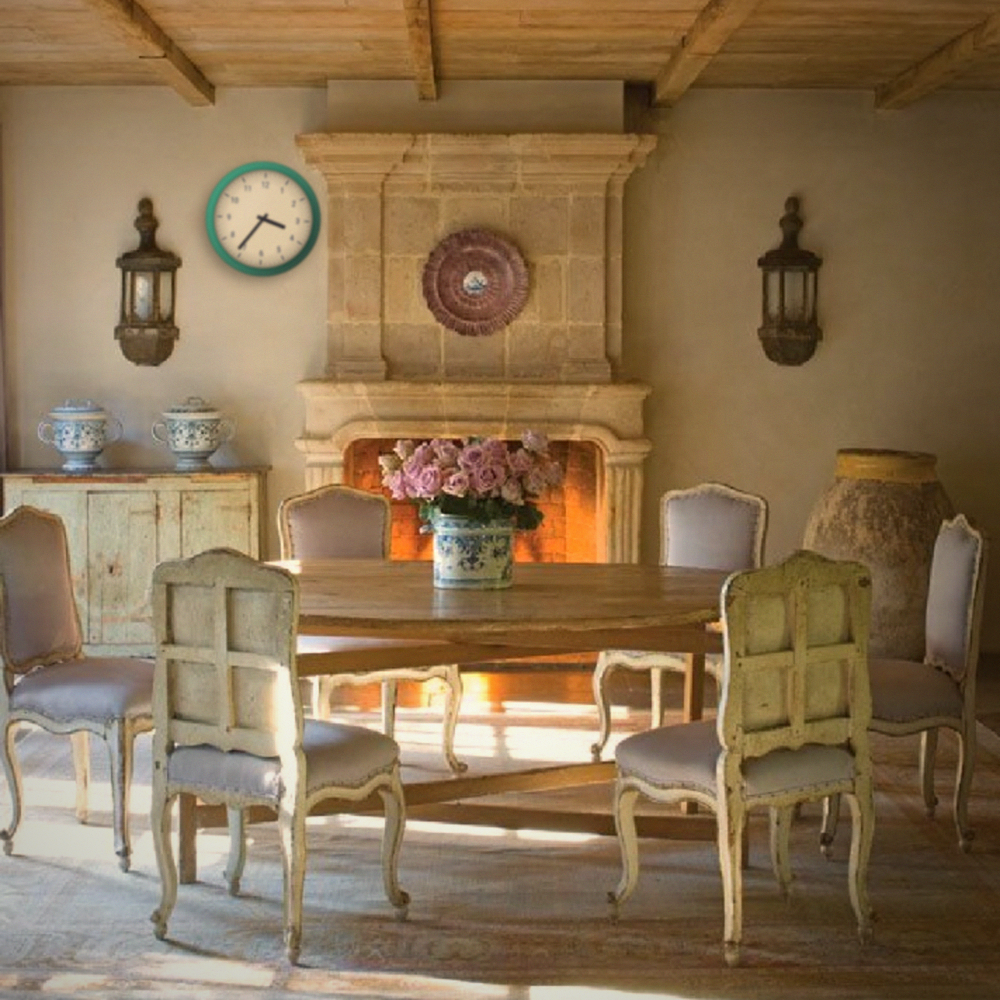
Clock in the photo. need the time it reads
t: 3:36
